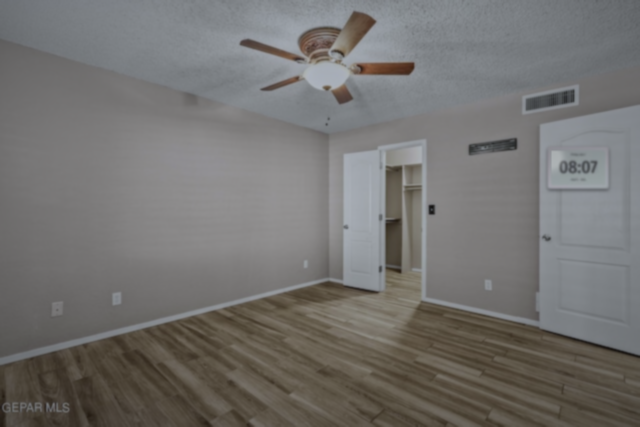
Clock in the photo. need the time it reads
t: 8:07
